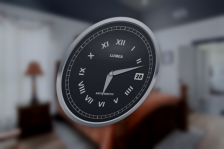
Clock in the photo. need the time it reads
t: 6:12
